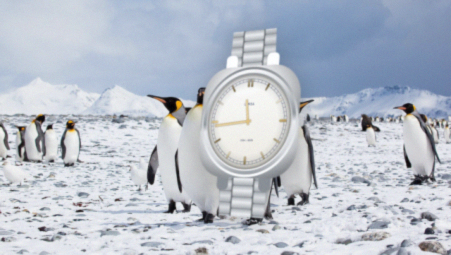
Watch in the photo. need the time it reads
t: 11:44
